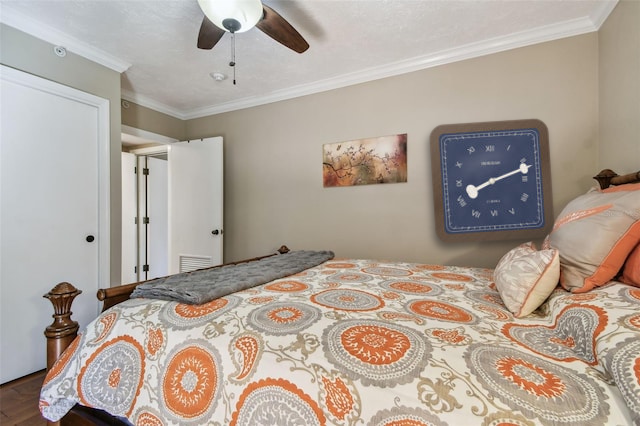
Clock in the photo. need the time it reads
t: 8:12
